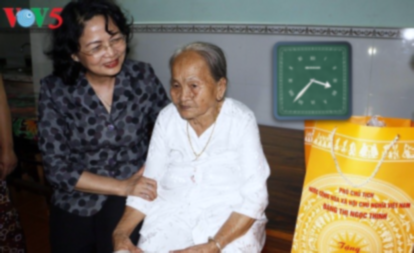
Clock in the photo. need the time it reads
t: 3:37
